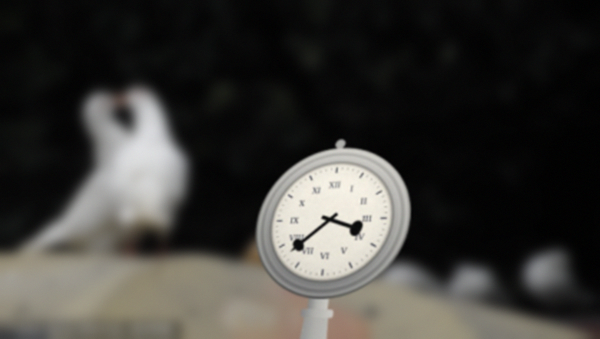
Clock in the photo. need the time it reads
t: 3:38
